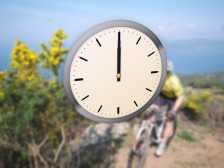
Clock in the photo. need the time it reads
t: 12:00
